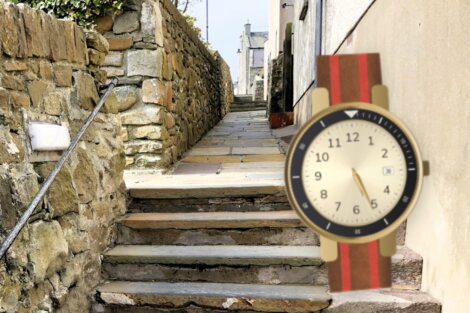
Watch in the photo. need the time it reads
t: 5:26
